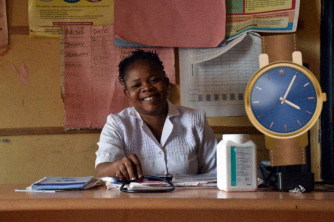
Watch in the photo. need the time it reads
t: 4:05
